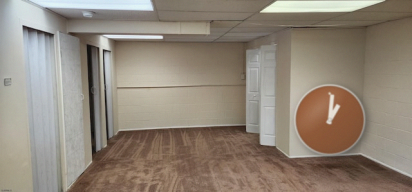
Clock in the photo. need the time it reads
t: 1:01
